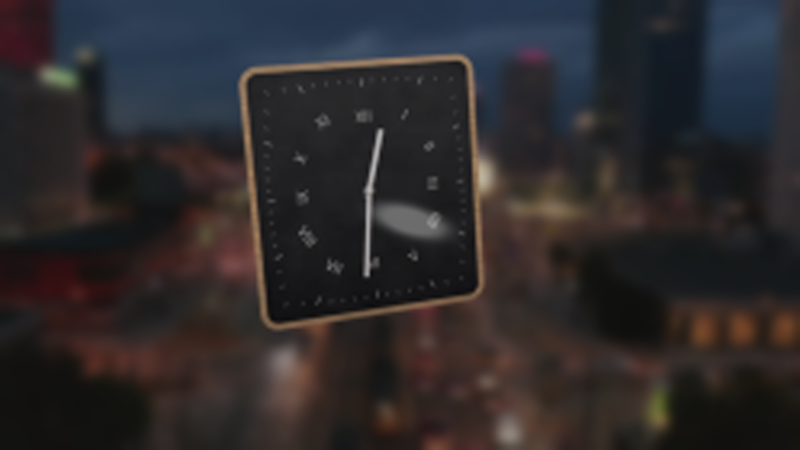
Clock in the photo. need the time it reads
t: 12:31
